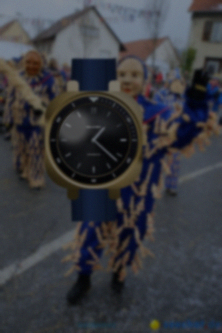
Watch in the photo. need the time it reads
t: 1:22
